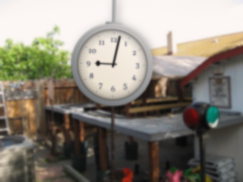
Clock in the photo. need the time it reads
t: 9:02
